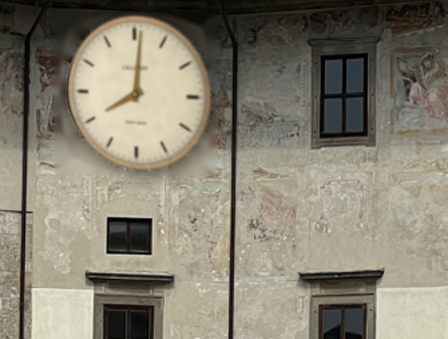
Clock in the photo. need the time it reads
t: 8:01
